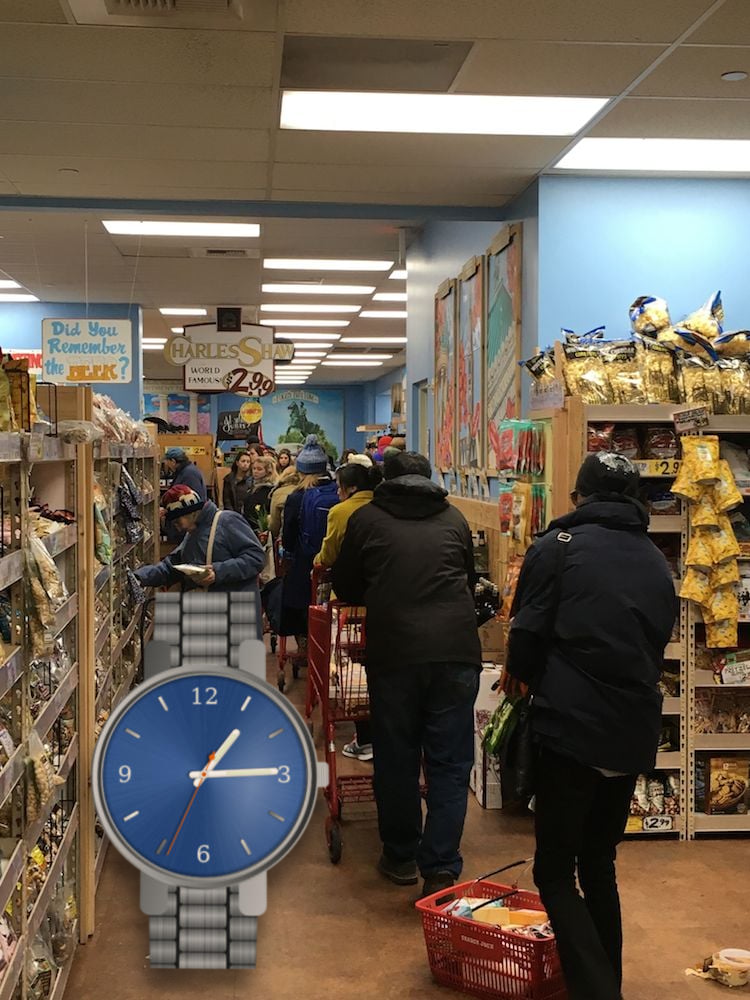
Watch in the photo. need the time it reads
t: 1:14:34
